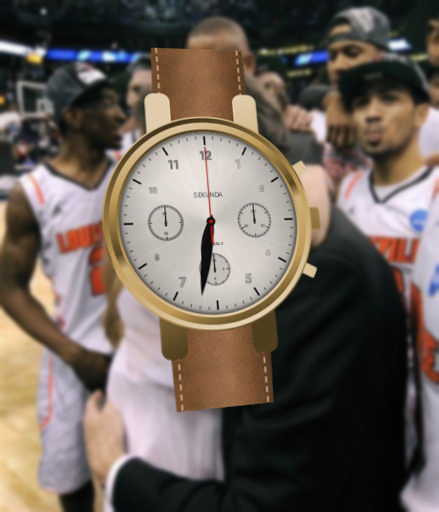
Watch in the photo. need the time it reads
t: 6:32
